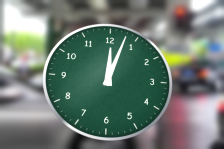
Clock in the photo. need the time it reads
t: 12:03
